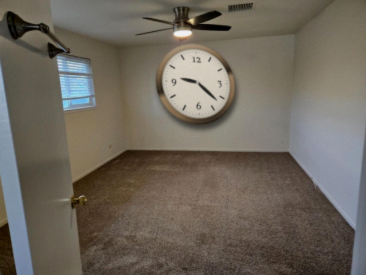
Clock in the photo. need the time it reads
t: 9:22
